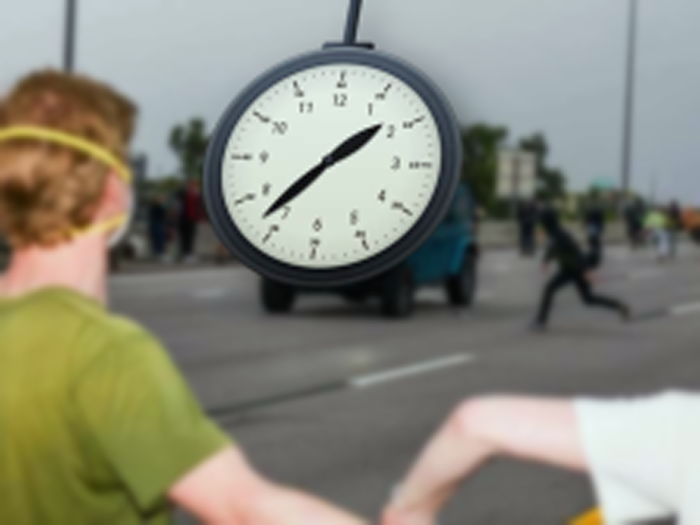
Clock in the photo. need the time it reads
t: 1:37
